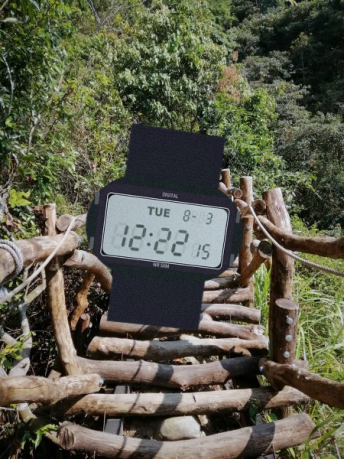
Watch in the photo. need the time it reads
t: 12:22:15
